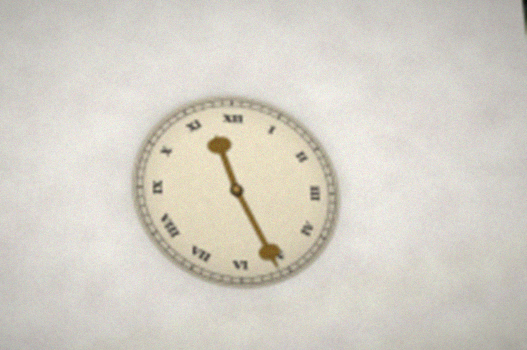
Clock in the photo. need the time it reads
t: 11:26
